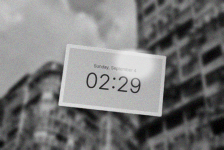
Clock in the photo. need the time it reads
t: 2:29
